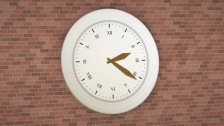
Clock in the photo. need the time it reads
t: 2:21
